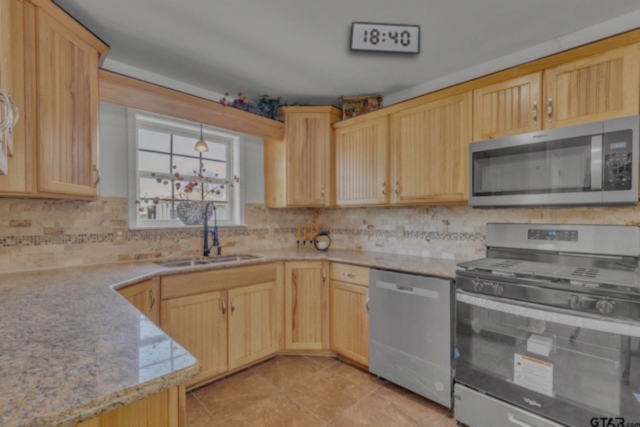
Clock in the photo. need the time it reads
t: 18:40
